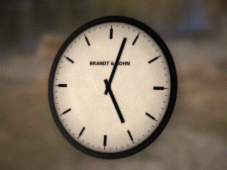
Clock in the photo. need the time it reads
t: 5:03
